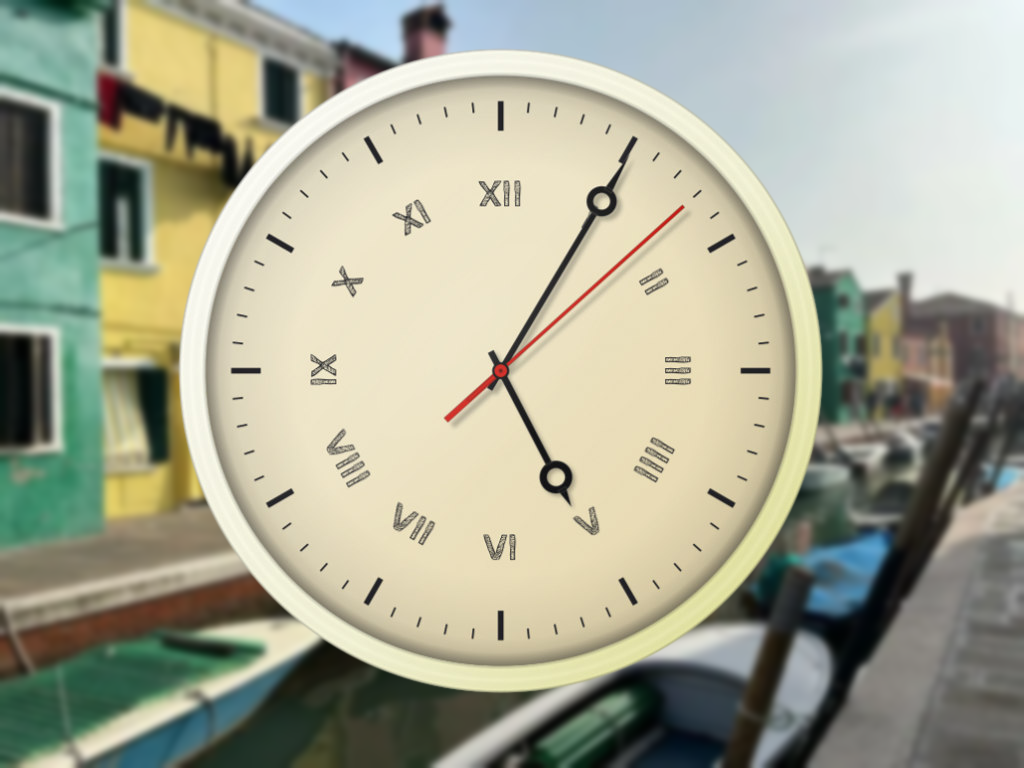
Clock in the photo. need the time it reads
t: 5:05:08
